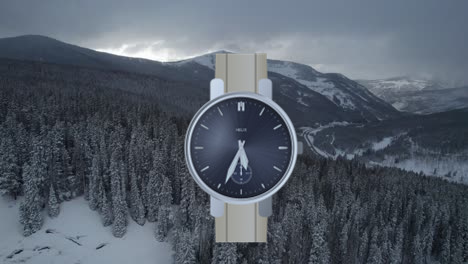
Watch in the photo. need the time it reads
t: 5:34
